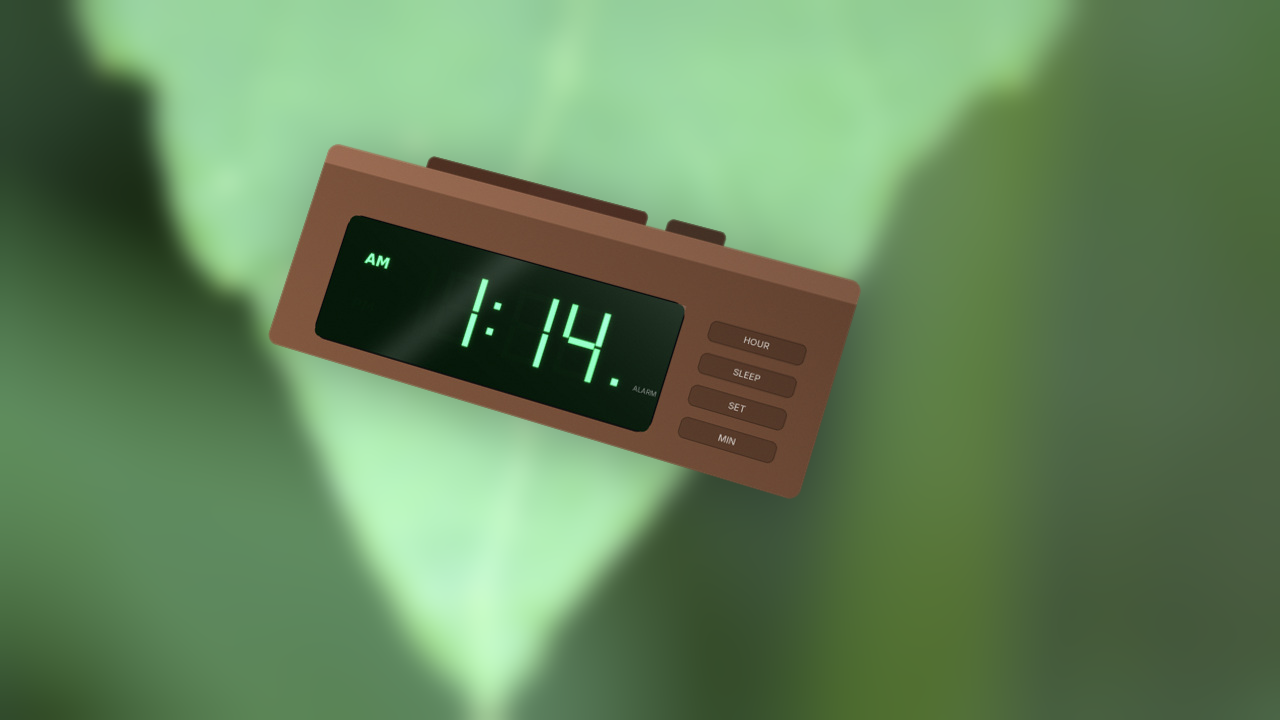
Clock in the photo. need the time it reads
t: 1:14
